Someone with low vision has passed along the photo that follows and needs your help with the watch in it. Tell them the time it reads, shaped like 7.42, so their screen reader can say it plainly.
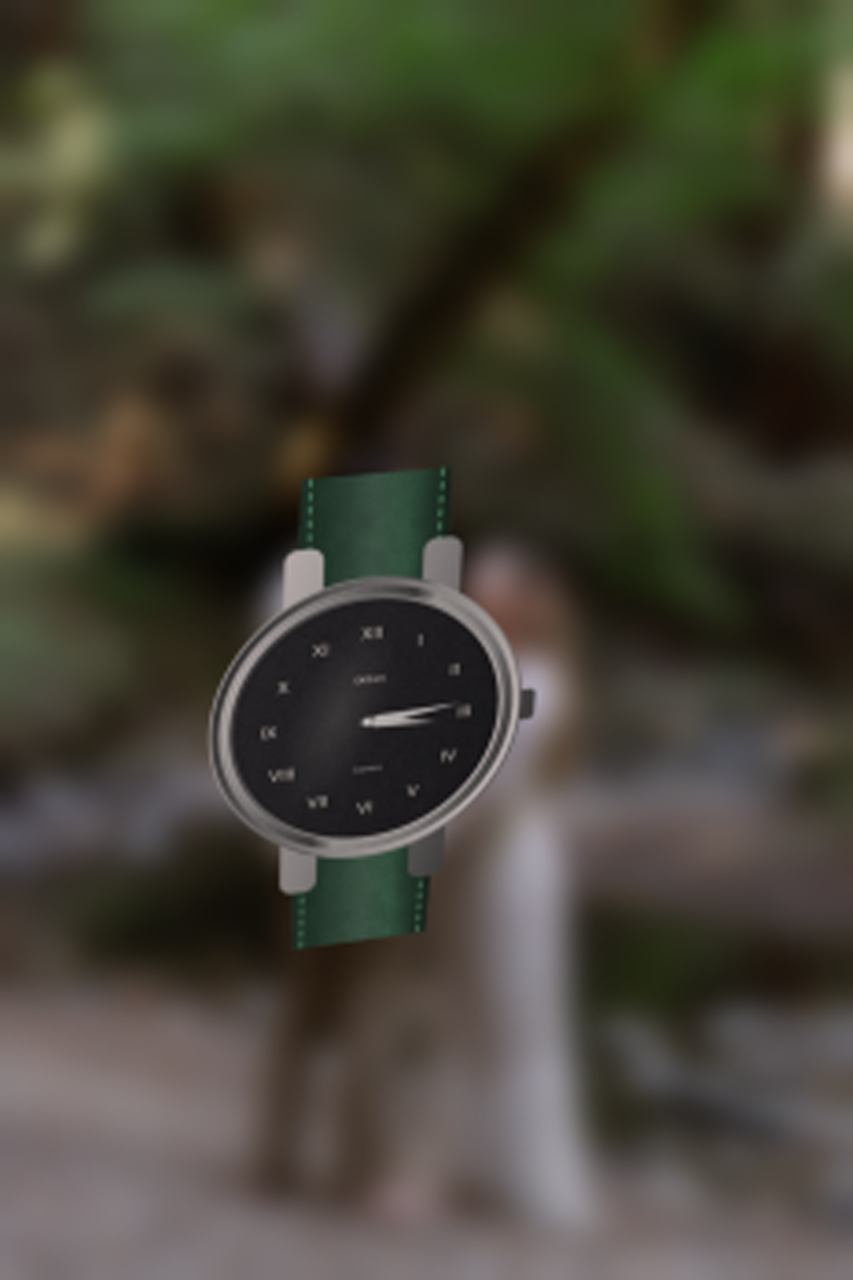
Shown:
3.14
